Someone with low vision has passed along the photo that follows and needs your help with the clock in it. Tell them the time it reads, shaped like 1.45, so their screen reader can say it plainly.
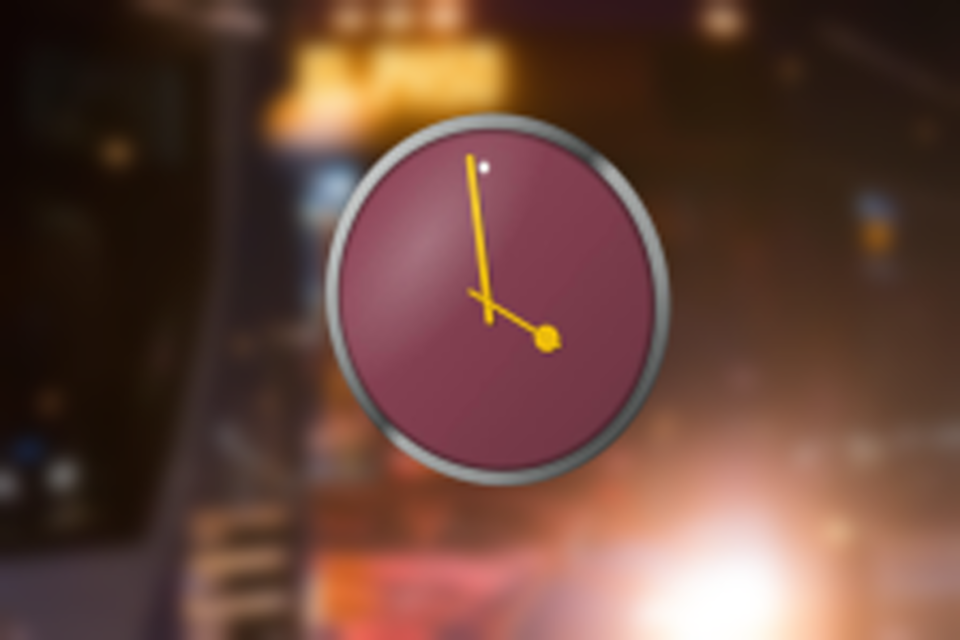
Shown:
3.59
